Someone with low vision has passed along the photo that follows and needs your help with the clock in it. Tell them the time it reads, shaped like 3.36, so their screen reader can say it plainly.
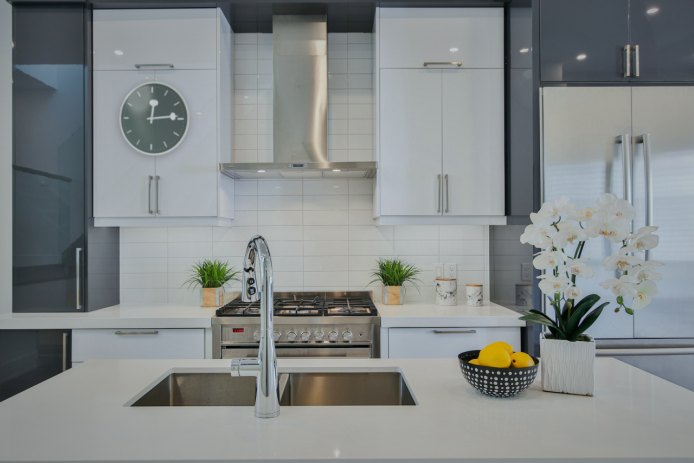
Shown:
12.14
